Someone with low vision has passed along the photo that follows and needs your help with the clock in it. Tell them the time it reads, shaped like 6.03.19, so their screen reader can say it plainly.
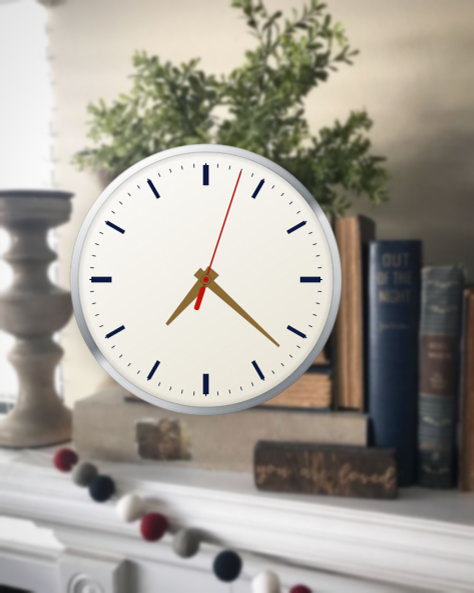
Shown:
7.22.03
